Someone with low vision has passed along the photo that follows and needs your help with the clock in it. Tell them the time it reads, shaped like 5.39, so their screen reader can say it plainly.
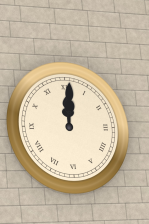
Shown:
12.01
